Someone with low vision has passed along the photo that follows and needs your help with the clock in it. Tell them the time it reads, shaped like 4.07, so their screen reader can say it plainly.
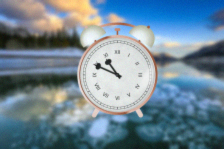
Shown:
10.49
